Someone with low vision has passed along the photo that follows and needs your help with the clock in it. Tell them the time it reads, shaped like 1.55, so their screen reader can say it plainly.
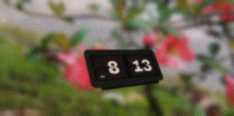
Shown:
8.13
